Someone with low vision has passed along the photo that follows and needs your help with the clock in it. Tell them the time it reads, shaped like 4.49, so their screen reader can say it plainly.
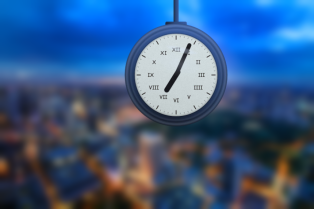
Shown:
7.04
